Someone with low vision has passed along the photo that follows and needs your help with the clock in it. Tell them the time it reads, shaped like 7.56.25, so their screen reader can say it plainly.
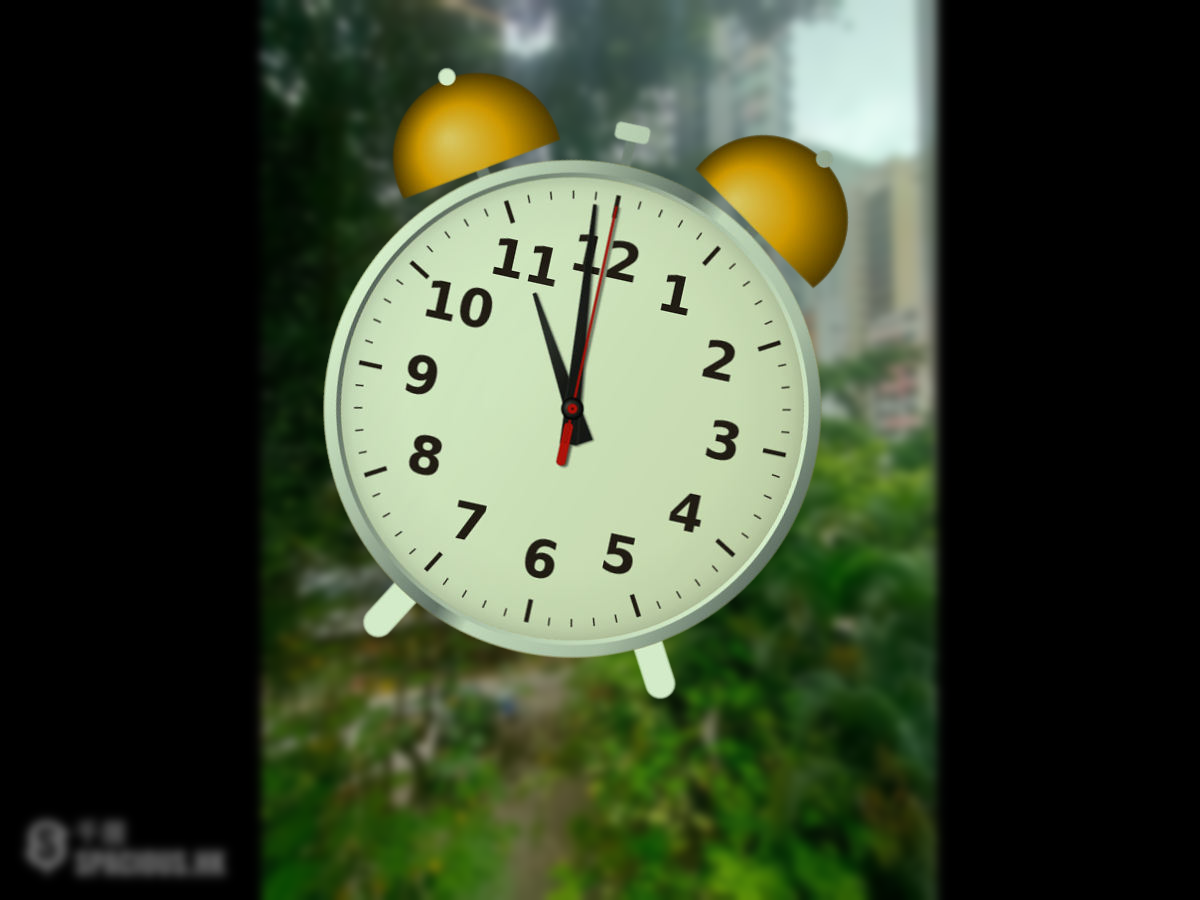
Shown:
10.59.00
